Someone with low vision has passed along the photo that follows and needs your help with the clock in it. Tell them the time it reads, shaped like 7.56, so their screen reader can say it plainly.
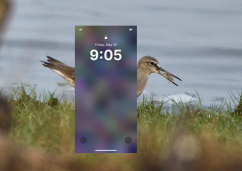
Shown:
9.05
